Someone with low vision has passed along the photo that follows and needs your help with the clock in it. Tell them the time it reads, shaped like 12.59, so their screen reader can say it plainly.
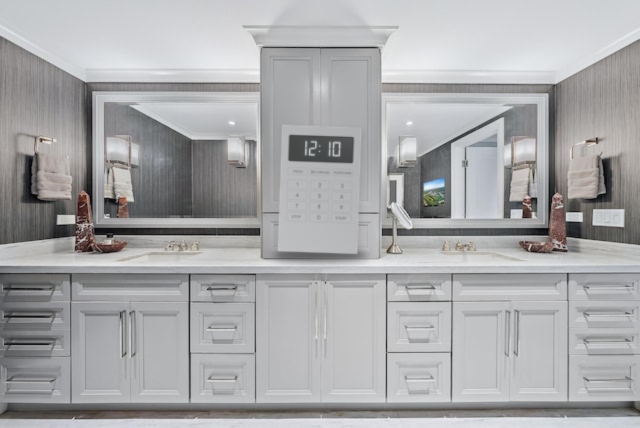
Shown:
12.10
